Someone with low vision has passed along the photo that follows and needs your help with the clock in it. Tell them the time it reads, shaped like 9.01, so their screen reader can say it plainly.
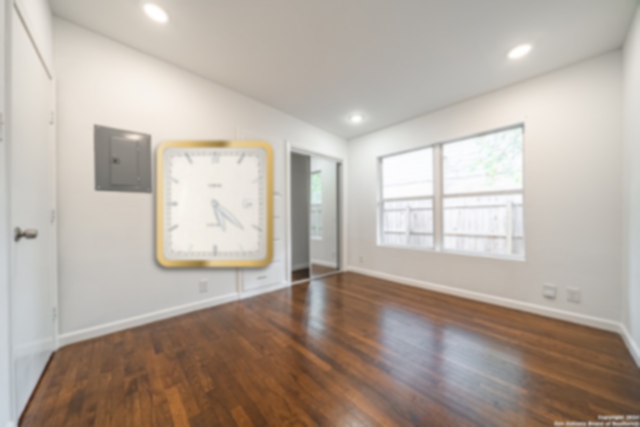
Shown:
5.22
